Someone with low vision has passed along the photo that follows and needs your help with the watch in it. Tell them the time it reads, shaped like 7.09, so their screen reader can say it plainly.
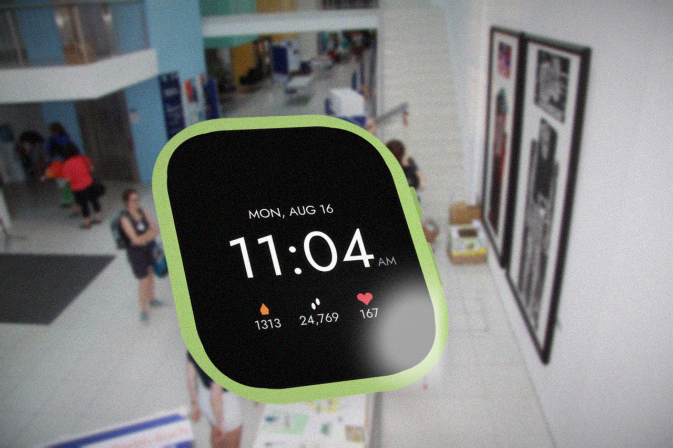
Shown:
11.04
